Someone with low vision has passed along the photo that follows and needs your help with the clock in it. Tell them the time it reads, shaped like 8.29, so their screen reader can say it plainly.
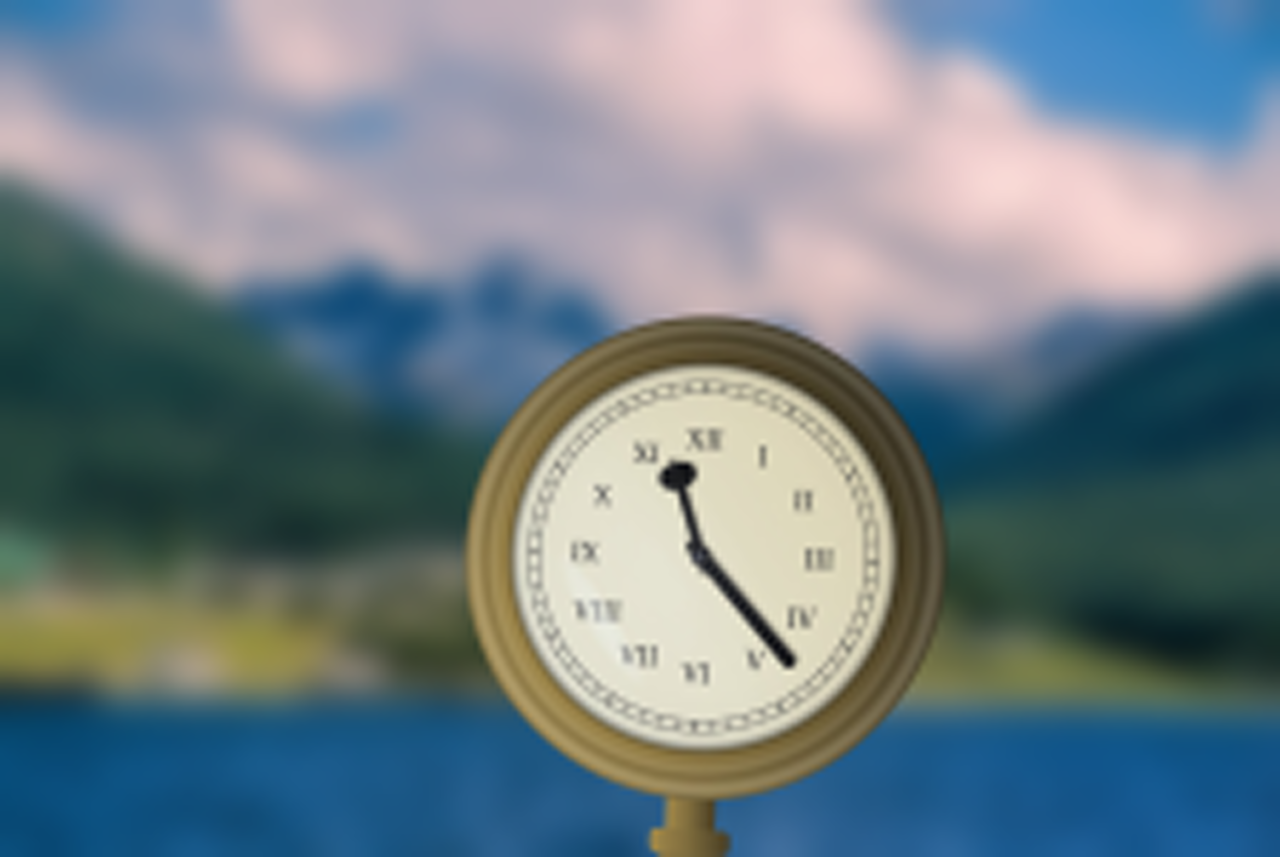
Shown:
11.23
